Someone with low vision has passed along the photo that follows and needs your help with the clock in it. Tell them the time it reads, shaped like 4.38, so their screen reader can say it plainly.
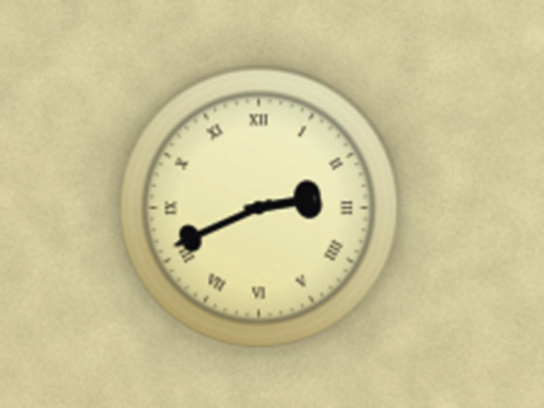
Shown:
2.41
